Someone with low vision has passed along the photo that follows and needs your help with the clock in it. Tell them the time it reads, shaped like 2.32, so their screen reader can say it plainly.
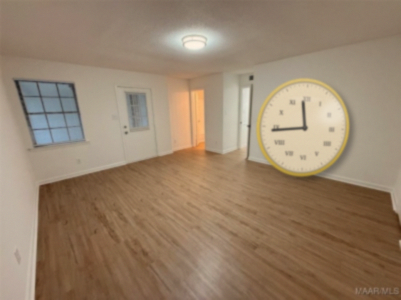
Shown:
11.44
